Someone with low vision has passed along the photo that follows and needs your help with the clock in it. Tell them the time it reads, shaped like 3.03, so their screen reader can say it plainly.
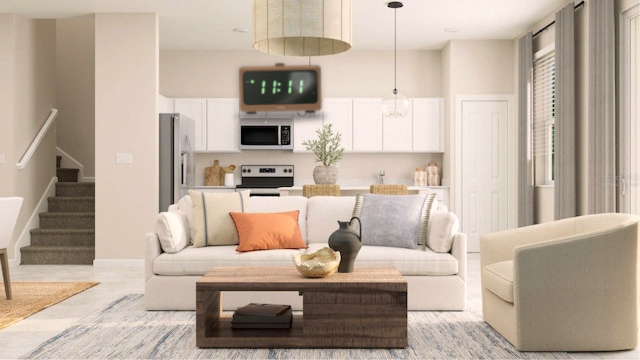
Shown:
11.11
